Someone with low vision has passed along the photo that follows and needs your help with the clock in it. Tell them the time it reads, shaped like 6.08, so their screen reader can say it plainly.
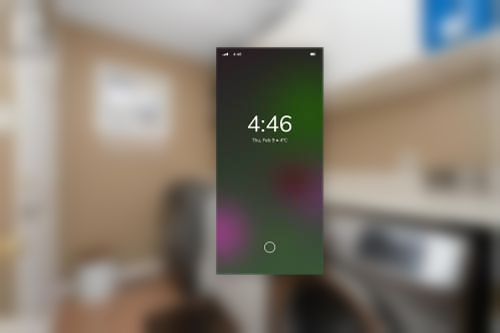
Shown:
4.46
